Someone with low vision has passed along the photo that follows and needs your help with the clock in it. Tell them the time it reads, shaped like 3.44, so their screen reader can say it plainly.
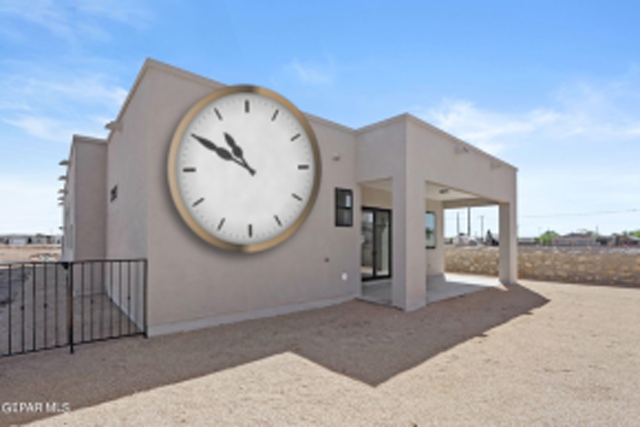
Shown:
10.50
